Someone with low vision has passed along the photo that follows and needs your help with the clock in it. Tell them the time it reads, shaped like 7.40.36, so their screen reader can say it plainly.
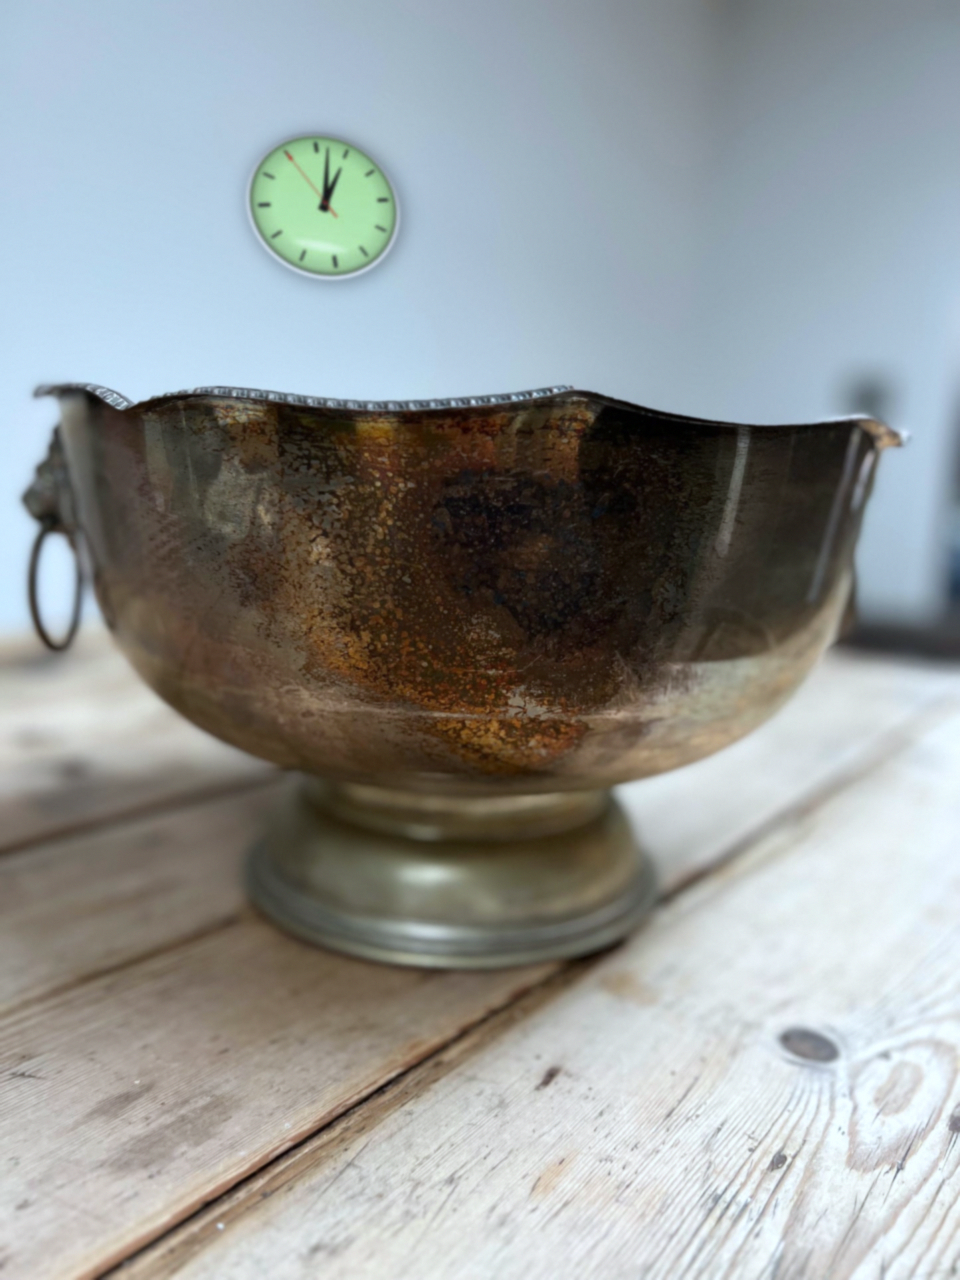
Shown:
1.01.55
